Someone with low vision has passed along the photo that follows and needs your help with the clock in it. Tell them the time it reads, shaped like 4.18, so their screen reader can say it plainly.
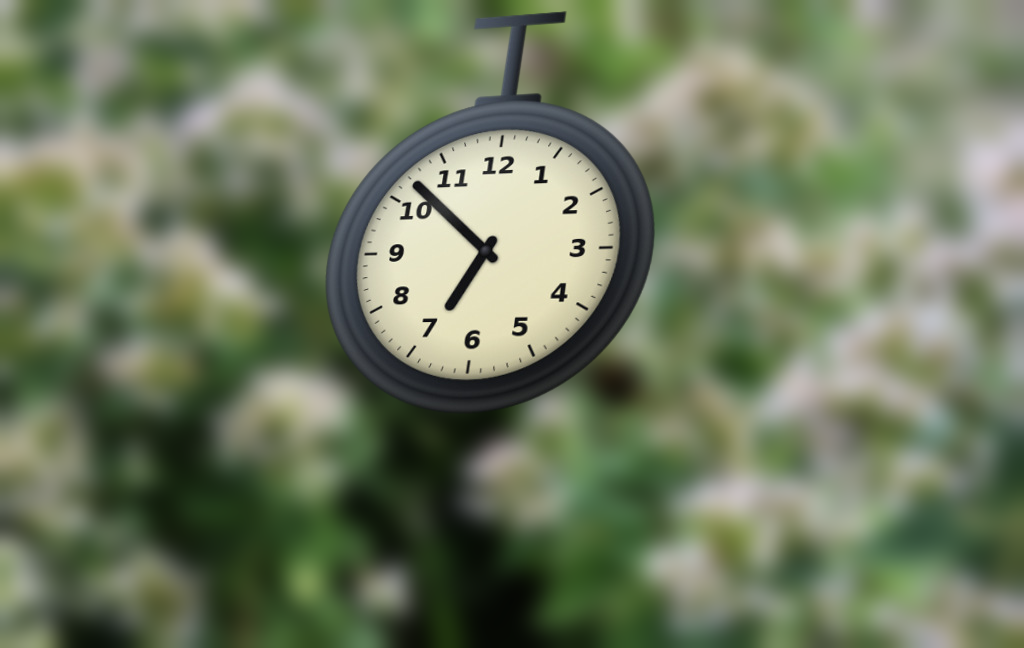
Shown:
6.52
